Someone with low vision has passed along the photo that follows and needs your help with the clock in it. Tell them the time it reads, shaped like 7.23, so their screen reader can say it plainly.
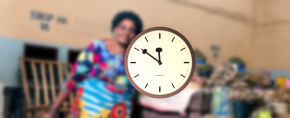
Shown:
11.51
